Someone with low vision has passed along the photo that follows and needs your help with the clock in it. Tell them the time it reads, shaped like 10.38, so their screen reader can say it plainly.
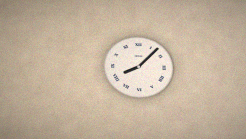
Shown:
8.07
